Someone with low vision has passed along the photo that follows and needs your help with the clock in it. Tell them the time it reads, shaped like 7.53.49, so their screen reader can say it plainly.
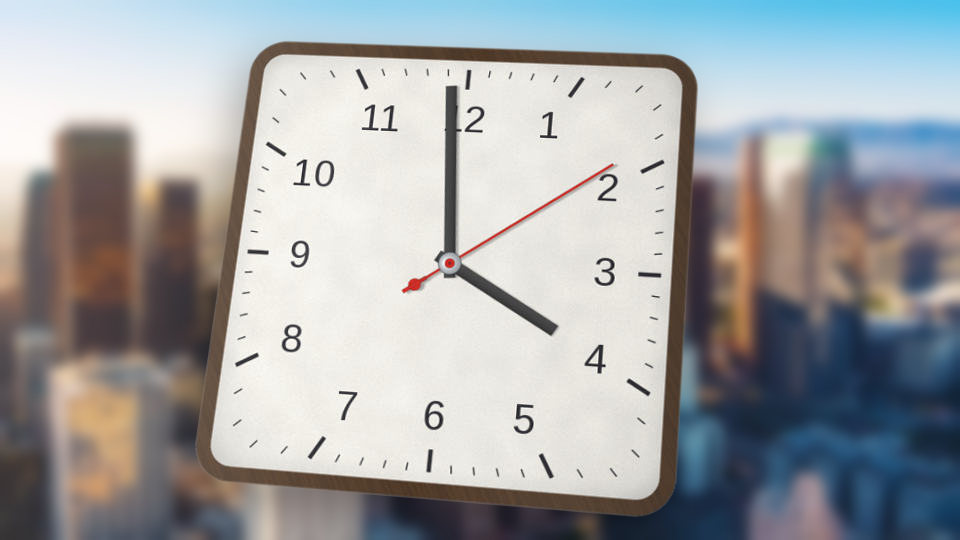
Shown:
3.59.09
